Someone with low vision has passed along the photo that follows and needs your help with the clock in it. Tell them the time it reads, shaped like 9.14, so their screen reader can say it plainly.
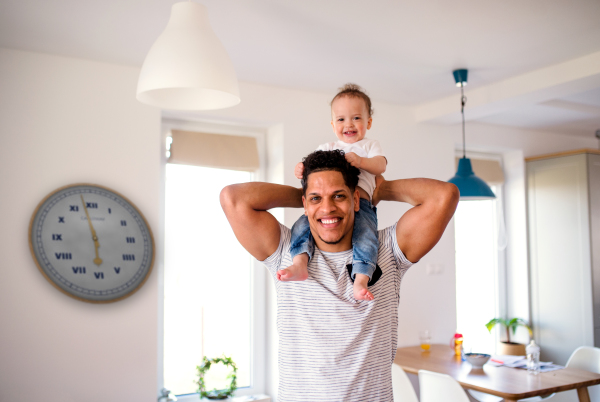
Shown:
5.58
